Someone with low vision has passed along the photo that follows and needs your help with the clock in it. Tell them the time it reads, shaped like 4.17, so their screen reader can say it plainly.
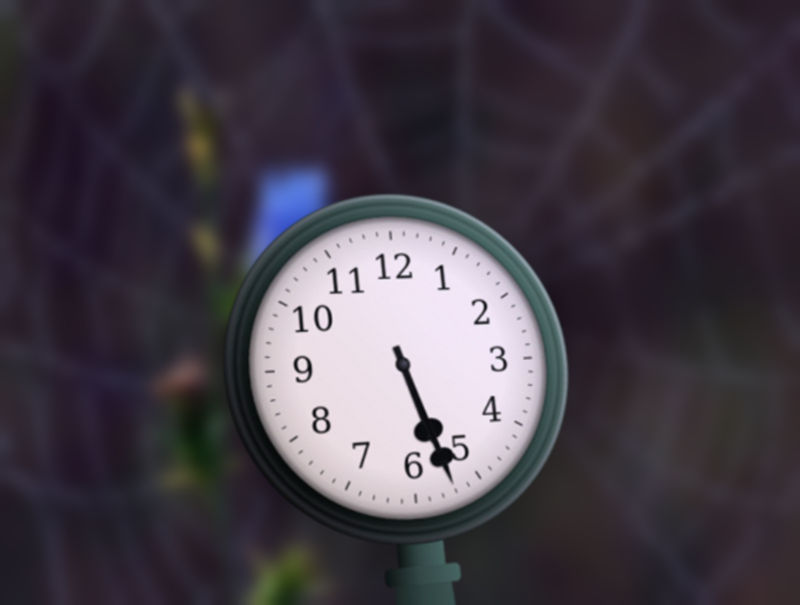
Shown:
5.27
